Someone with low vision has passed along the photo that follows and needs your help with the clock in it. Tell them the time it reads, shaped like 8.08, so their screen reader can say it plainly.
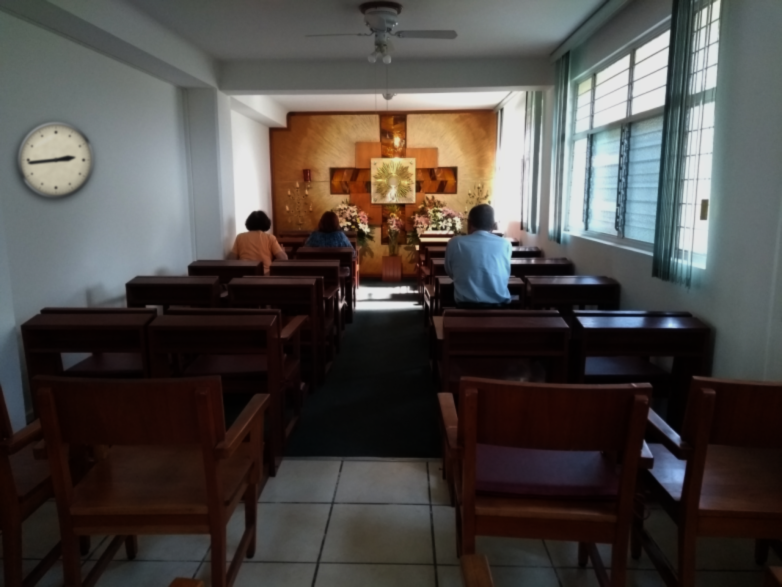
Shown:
2.44
